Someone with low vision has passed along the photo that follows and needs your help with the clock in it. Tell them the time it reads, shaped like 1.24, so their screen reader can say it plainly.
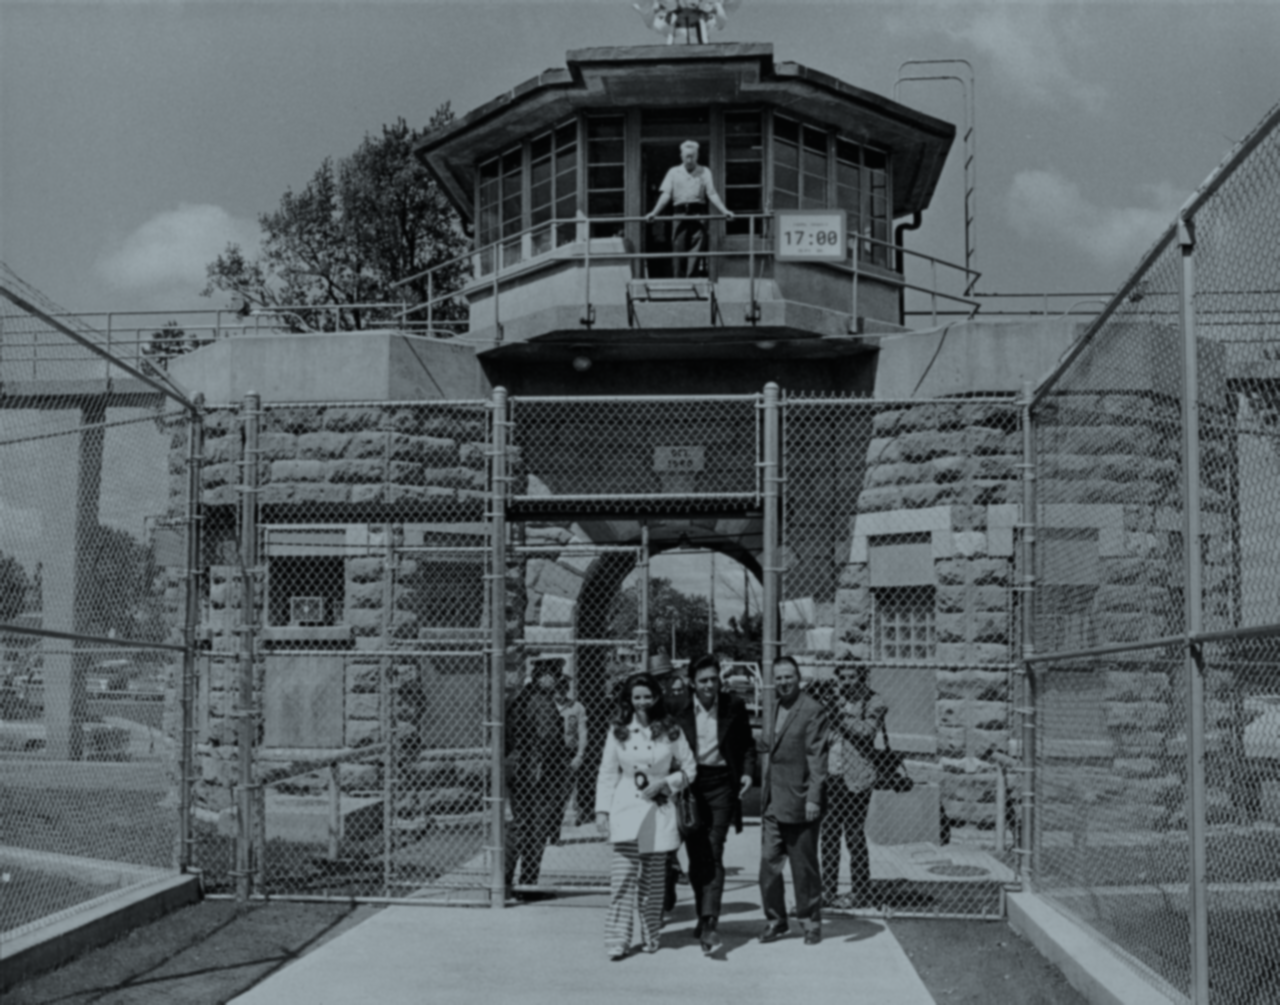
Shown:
17.00
